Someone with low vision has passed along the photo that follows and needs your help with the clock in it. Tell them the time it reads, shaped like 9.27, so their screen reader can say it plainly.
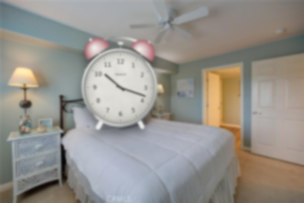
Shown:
10.18
